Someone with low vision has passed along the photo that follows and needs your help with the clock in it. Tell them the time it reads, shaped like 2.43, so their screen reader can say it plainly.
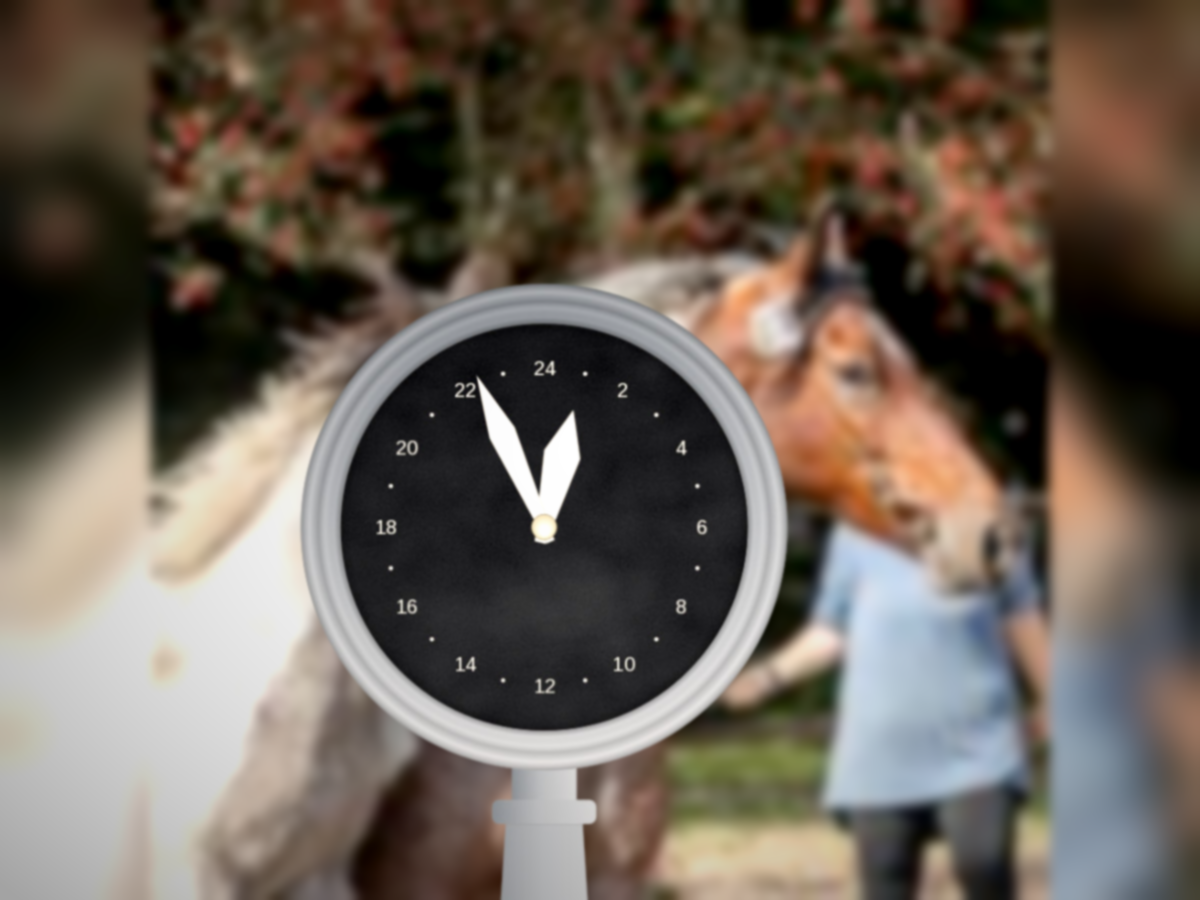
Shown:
0.56
